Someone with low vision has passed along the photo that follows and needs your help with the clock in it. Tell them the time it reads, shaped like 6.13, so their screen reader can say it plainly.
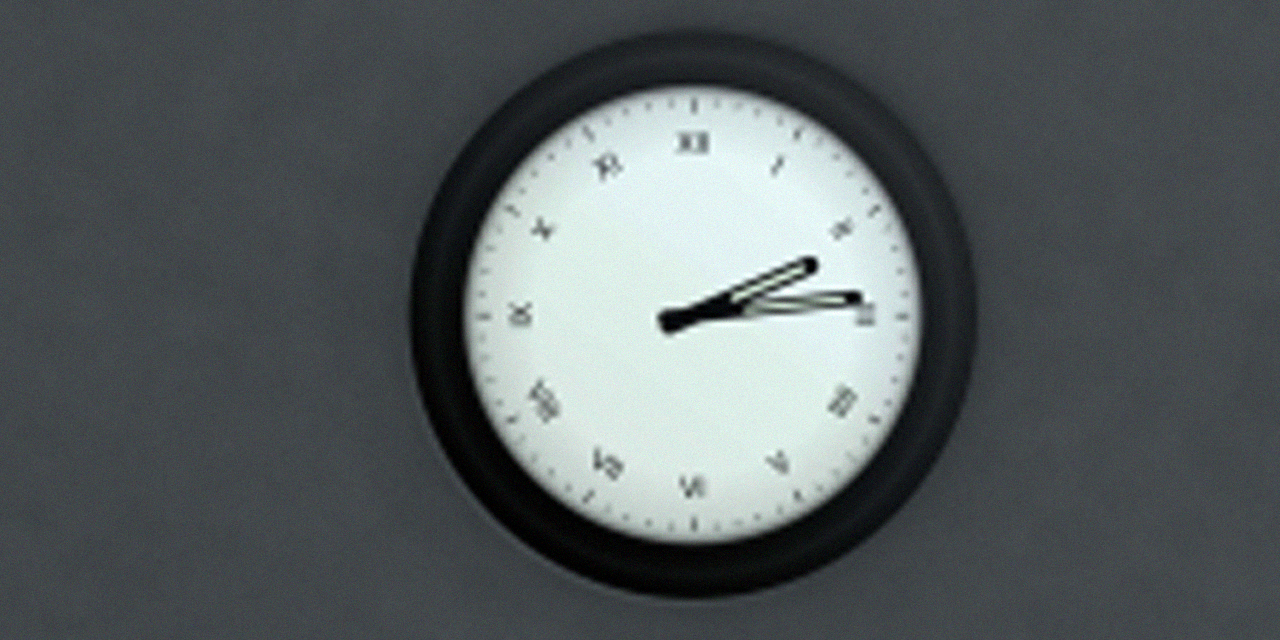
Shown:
2.14
